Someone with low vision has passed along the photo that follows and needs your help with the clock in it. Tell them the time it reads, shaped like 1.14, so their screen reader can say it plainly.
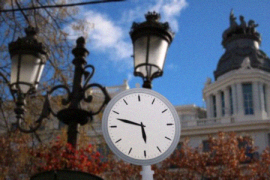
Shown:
5.48
